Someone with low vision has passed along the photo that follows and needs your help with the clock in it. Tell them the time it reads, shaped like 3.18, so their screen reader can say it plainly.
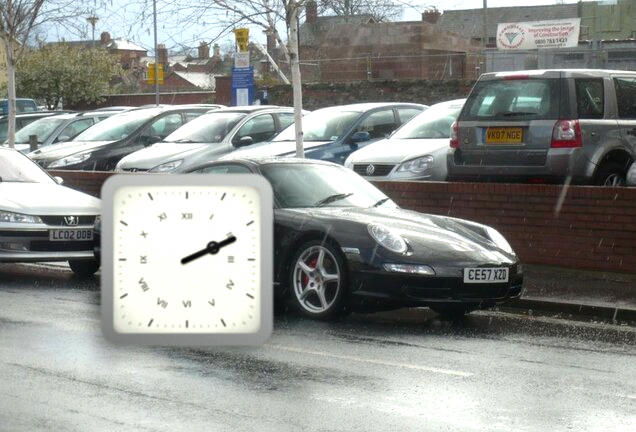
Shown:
2.11
